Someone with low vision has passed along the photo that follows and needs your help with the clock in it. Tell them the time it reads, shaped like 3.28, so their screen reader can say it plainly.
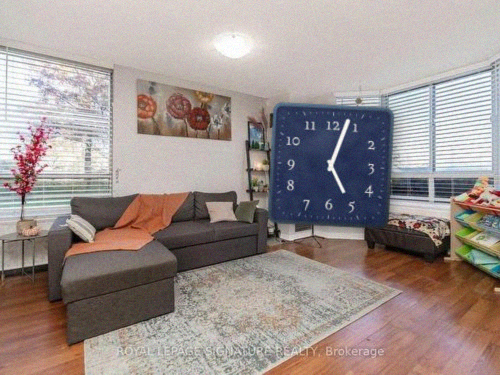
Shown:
5.03
